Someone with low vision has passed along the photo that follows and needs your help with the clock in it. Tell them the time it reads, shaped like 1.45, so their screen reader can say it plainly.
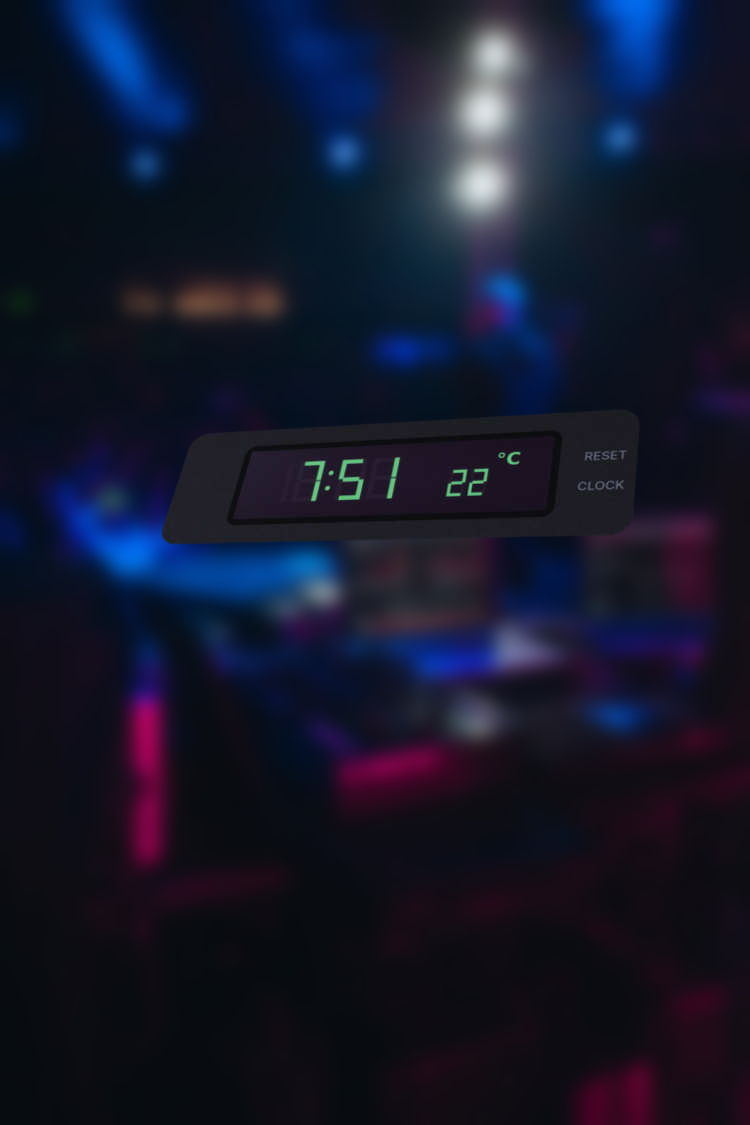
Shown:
7.51
